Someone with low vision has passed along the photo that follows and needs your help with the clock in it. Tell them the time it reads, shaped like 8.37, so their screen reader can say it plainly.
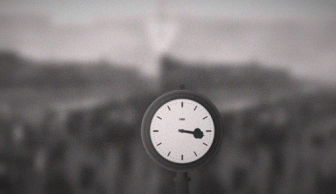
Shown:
3.17
